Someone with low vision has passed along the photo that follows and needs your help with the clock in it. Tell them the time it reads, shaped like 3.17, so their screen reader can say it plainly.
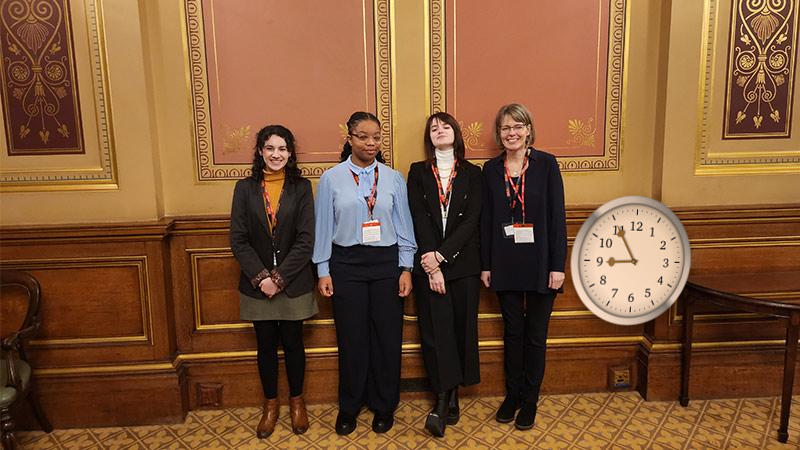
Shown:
8.55
